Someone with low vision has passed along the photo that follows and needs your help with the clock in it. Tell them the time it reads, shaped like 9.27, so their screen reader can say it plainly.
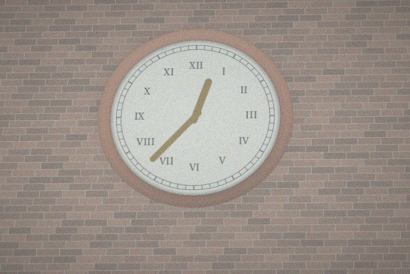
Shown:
12.37
